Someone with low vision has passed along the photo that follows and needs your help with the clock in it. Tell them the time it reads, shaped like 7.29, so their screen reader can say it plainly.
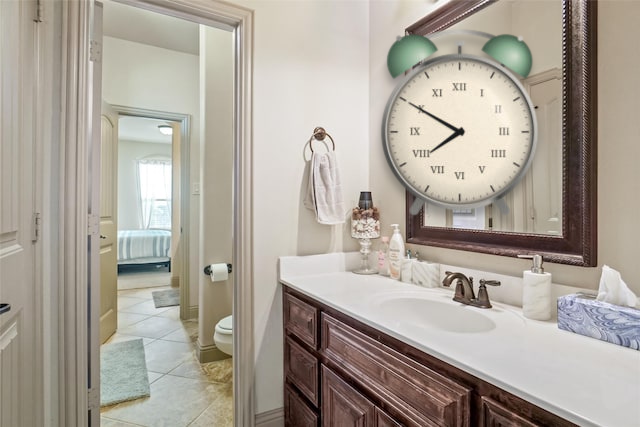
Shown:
7.50
